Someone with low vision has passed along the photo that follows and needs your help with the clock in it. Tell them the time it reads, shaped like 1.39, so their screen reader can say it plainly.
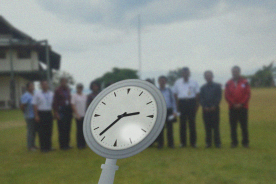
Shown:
2.37
